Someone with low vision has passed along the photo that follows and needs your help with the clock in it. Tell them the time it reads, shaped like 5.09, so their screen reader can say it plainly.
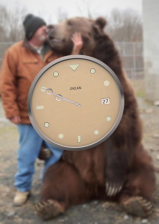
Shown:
9.50
